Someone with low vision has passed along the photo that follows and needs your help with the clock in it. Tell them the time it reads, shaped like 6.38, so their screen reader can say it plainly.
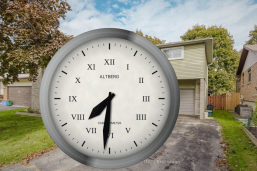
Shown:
7.31
